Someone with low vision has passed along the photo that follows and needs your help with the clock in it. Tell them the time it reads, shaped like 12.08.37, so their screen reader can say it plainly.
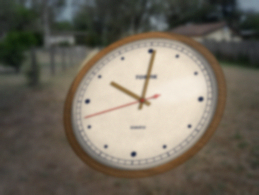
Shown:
10.00.42
